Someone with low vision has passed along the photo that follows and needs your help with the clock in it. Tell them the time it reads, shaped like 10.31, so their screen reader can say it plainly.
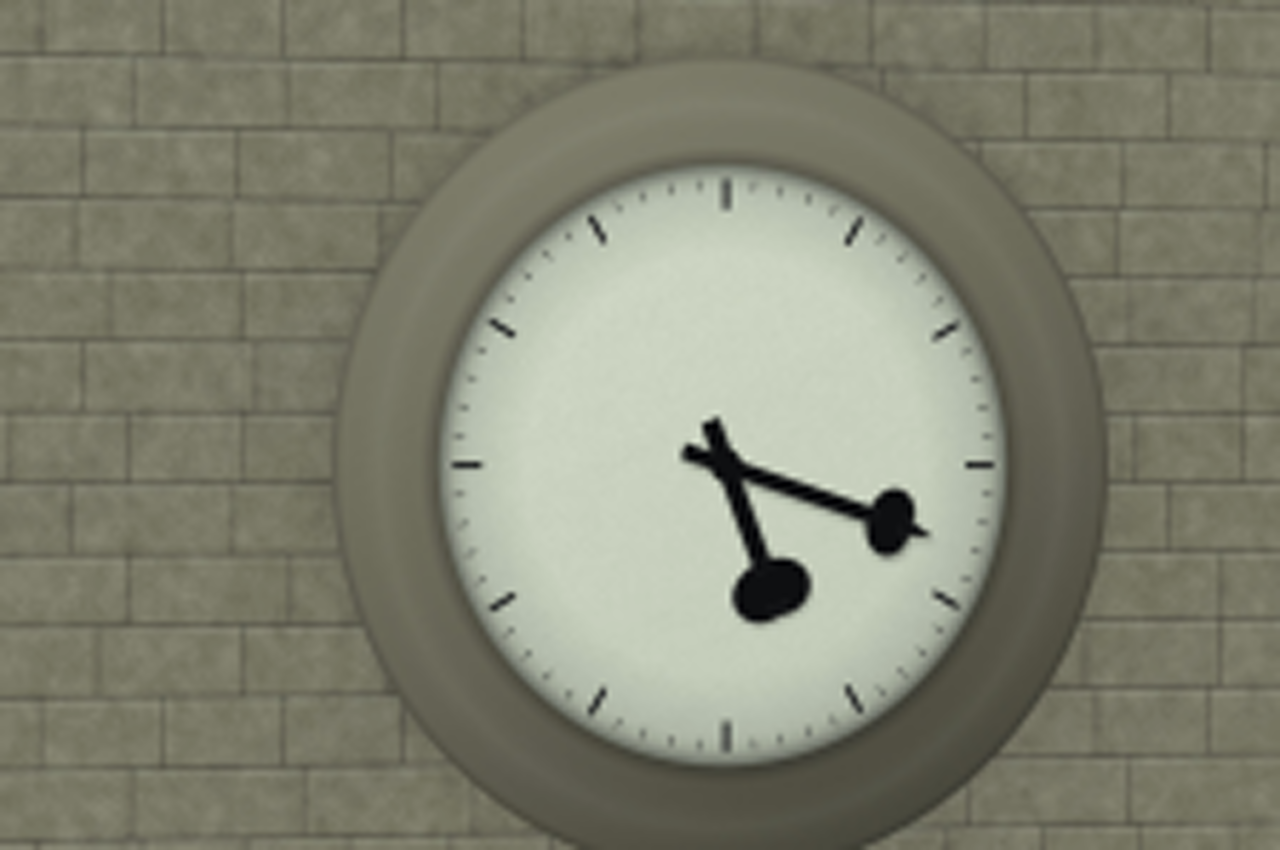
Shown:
5.18
